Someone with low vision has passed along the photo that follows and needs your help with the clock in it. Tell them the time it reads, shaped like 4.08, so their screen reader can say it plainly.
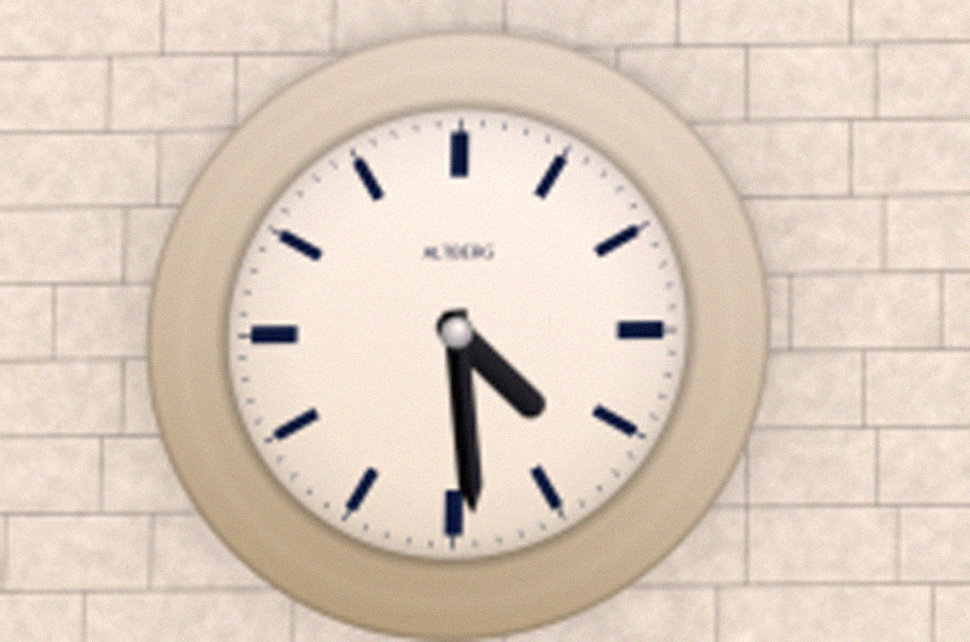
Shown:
4.29
